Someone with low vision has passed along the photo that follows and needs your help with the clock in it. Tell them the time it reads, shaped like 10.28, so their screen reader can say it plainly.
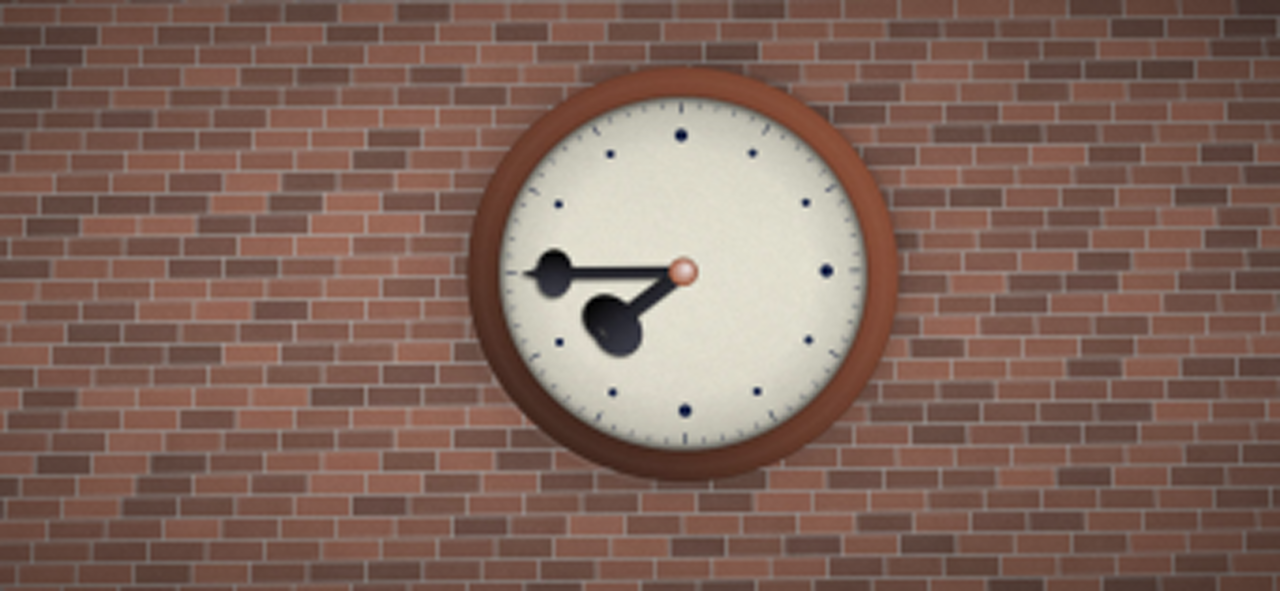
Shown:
7.45
